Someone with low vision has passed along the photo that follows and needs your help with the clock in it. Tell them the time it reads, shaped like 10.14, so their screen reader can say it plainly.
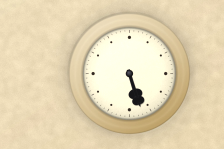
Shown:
5.27
